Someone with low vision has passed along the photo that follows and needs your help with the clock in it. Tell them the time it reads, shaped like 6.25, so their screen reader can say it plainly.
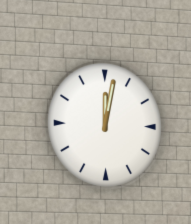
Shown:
12.02
